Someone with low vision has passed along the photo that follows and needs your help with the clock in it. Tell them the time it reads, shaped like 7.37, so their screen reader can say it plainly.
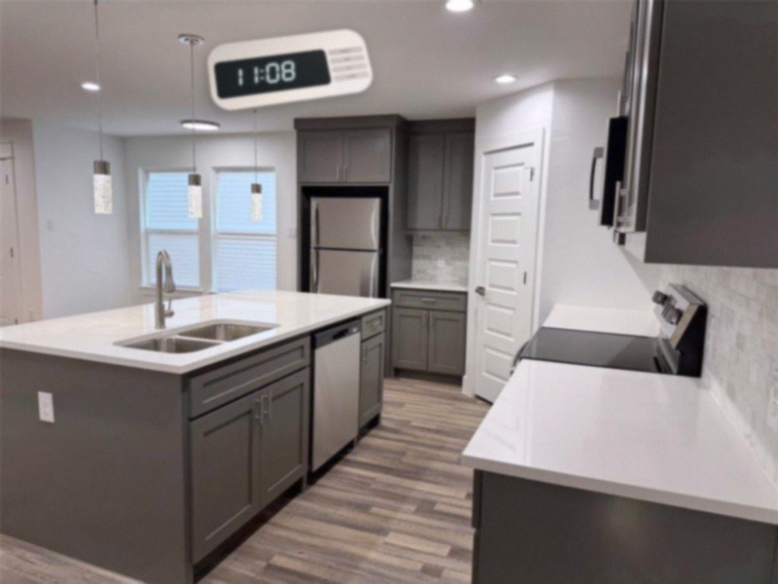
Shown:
11.08
